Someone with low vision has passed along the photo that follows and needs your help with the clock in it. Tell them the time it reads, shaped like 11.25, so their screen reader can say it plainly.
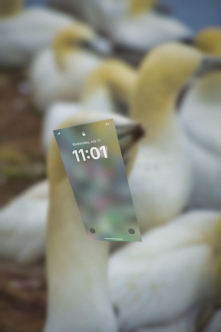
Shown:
11.01
